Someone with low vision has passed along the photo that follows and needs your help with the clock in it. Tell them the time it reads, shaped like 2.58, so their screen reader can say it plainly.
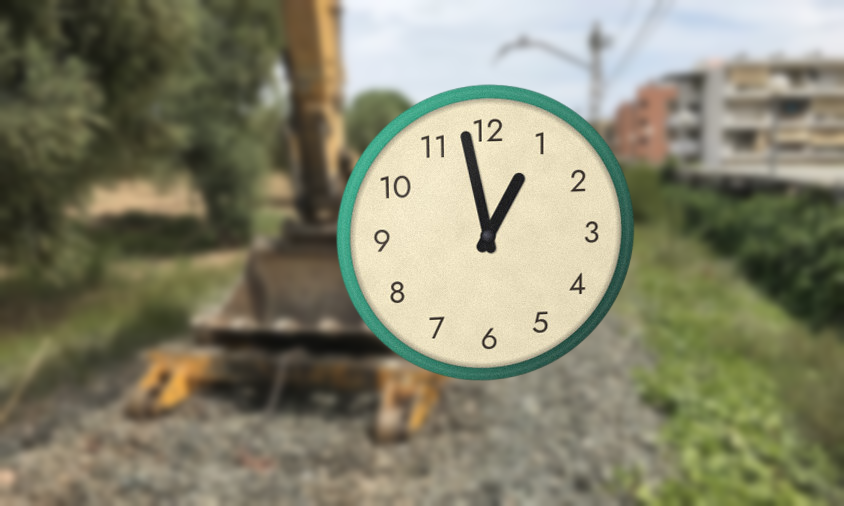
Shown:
12.58
